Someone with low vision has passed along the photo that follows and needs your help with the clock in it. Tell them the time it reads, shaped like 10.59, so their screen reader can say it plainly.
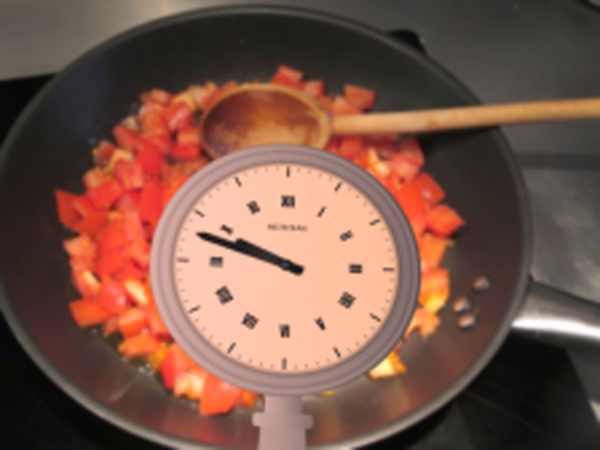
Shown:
9.48
